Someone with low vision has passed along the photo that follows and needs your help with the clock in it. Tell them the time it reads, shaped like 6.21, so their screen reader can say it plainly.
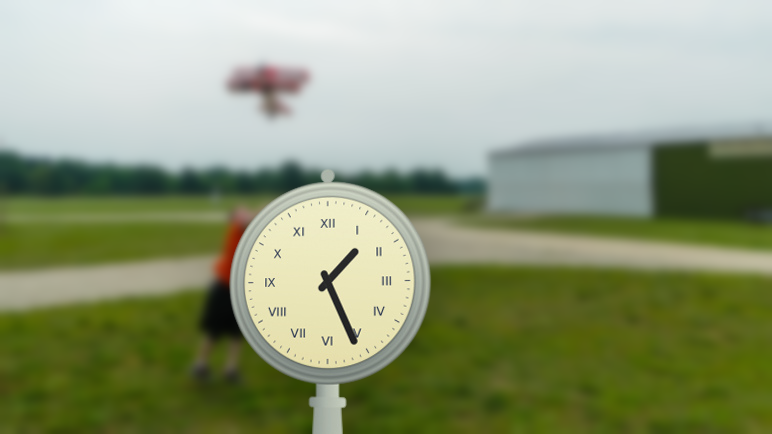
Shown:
1.26
